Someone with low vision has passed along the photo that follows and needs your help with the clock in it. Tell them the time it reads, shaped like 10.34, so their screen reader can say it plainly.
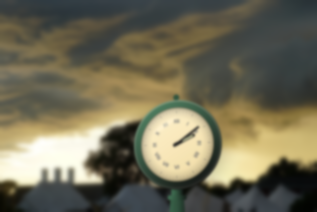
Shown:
2.09
